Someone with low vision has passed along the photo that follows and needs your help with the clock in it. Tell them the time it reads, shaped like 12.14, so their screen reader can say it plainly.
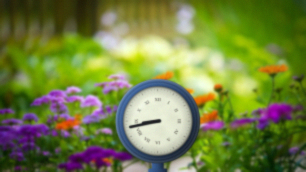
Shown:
8.43
